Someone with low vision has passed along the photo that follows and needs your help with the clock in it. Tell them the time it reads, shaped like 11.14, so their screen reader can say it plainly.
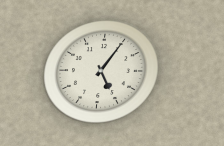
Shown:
5.05
